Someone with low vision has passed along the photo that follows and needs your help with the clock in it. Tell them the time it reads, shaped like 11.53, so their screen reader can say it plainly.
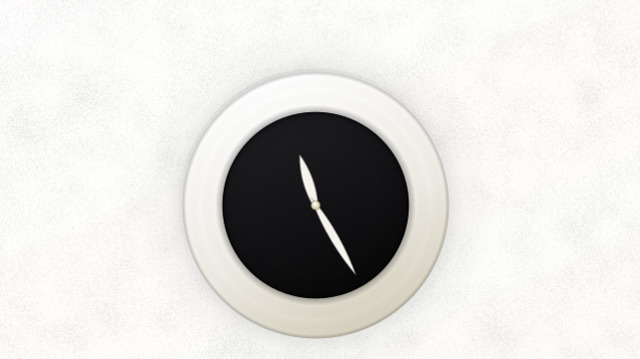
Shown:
11.25
